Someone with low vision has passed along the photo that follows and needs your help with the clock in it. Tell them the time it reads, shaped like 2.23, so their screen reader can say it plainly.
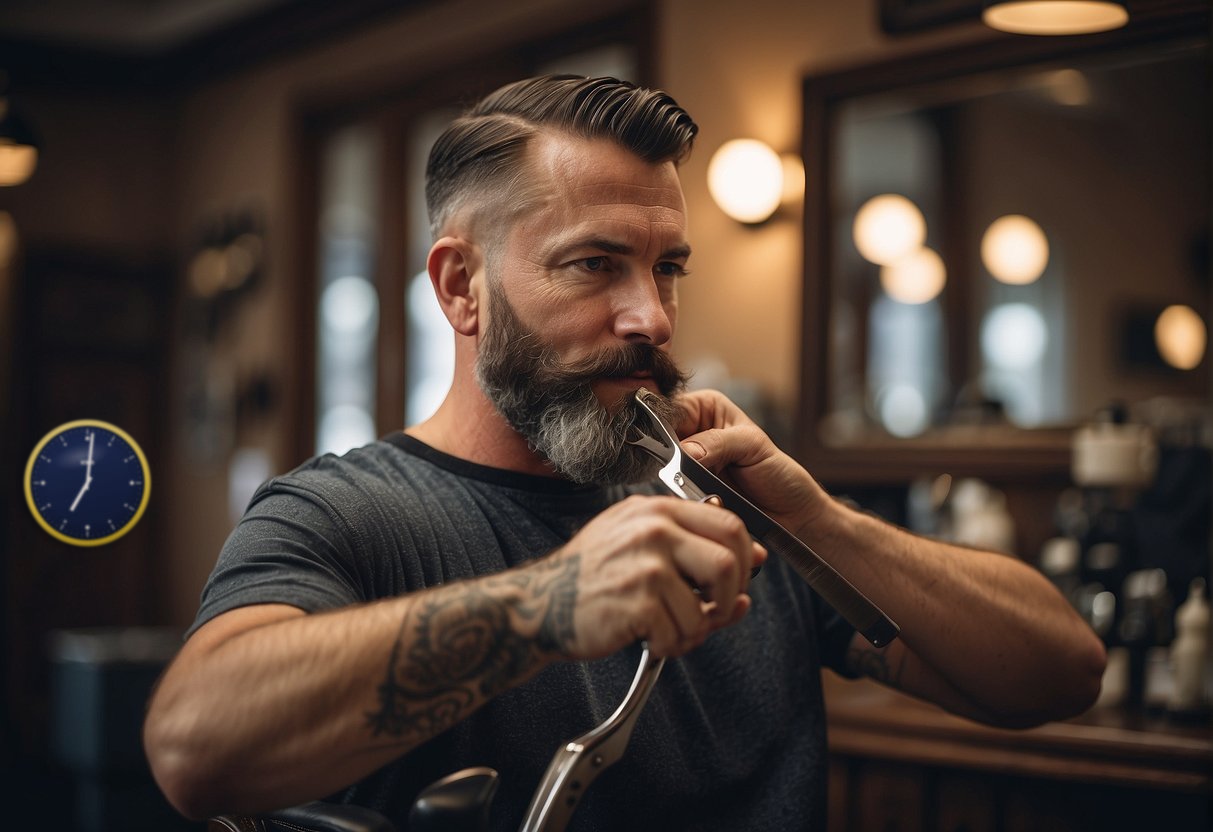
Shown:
7.01
